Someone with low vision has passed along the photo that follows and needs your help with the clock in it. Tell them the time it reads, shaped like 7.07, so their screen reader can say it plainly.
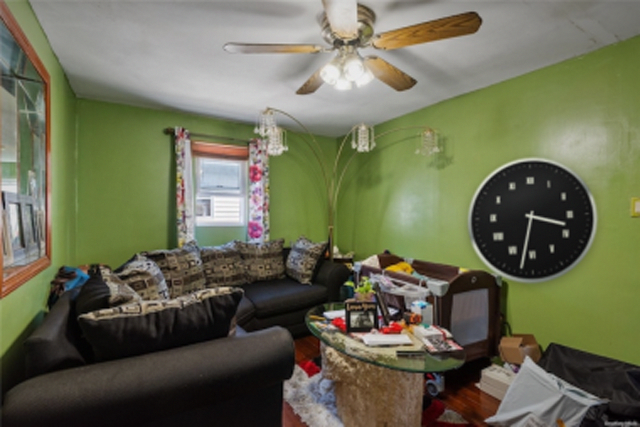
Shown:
3.32
